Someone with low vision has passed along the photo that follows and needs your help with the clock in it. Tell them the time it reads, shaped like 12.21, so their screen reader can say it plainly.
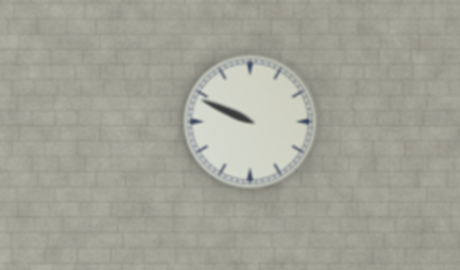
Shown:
9.49
